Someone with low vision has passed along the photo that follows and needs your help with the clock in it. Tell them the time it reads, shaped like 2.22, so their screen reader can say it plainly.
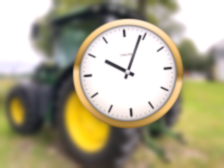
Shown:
10.04
